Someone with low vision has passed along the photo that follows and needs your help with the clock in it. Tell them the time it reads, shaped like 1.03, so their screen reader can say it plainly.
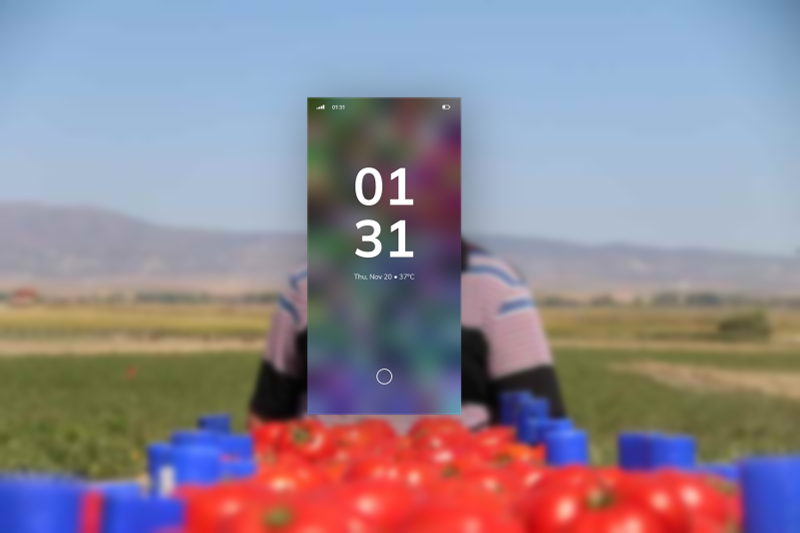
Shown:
1.31
